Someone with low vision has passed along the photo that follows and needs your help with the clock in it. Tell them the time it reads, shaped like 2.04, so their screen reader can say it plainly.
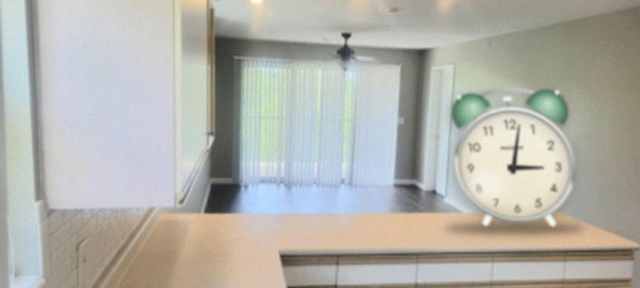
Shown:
3.02
